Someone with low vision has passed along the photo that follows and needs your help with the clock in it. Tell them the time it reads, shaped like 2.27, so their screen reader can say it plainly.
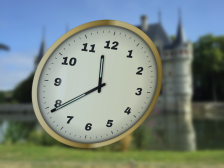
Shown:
11.39
